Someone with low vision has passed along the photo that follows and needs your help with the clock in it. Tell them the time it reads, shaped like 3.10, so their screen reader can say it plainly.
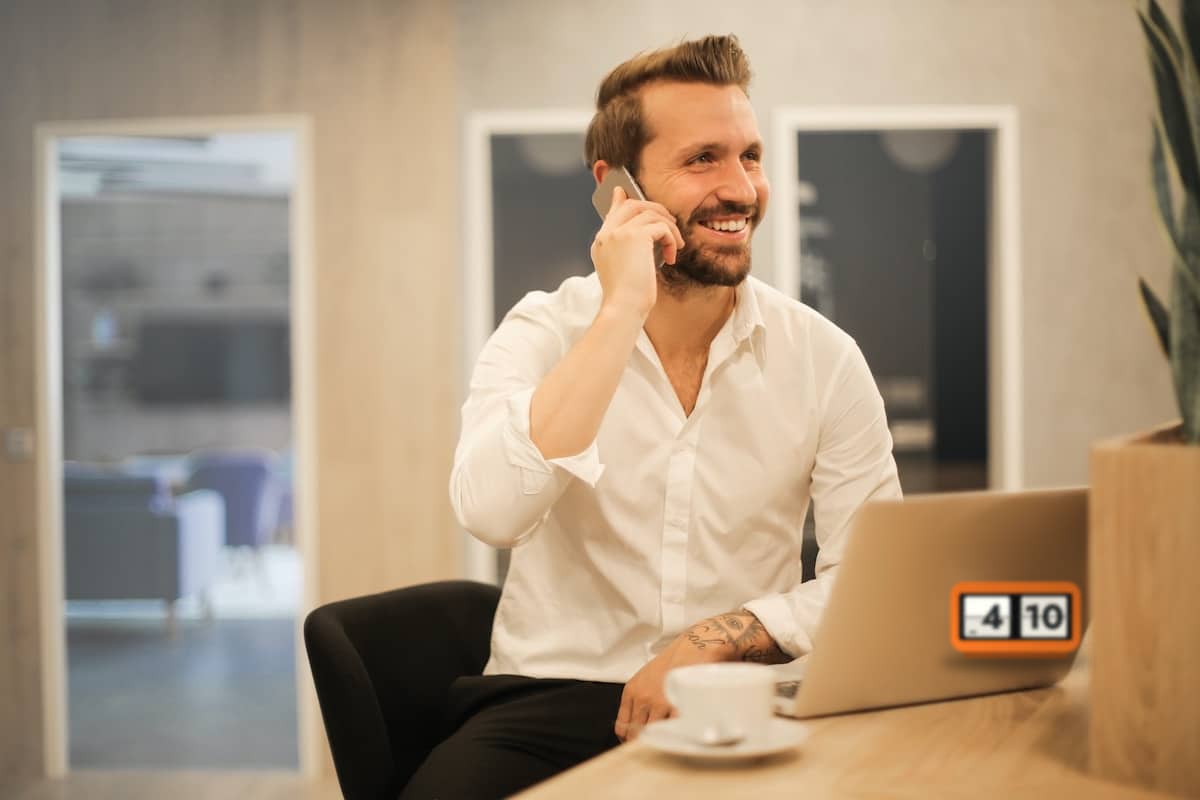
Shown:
4.10
